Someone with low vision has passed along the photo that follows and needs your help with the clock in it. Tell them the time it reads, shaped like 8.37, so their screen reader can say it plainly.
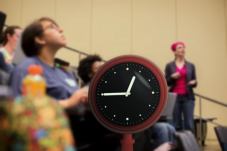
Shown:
12.45
